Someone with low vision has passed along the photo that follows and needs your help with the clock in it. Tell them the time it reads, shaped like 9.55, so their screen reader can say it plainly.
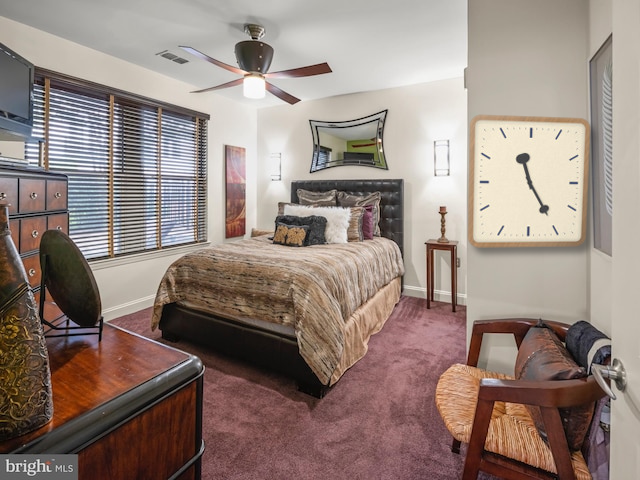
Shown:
11.25
